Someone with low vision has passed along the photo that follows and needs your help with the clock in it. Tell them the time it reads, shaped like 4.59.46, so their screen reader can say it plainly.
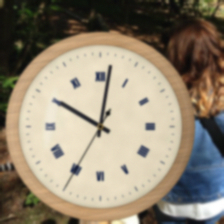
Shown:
10.01.35
